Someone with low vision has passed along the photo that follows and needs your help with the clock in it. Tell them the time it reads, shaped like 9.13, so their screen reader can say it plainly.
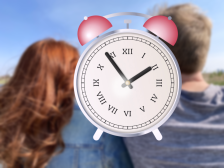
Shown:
1.54
